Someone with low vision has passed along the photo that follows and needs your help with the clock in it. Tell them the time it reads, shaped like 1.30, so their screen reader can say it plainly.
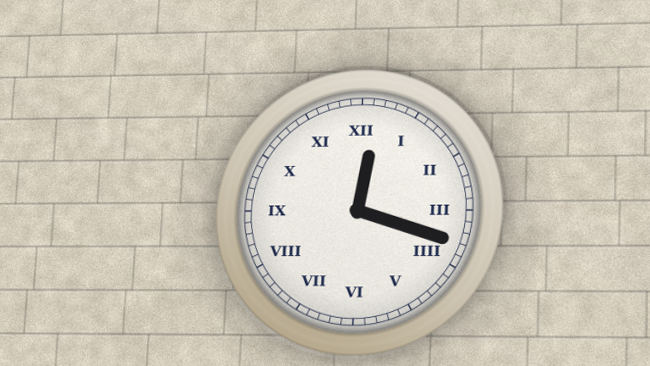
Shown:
12.18
